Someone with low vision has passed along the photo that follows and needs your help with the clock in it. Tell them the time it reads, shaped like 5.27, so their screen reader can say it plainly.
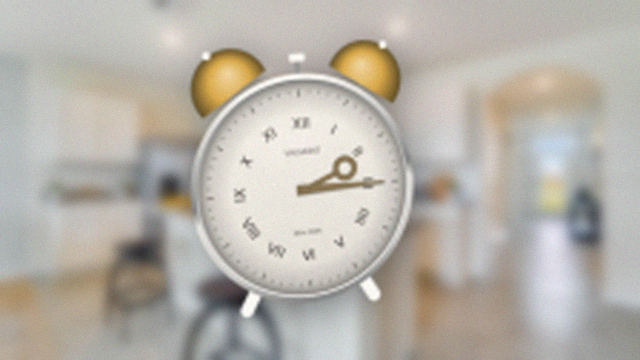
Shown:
2.15
